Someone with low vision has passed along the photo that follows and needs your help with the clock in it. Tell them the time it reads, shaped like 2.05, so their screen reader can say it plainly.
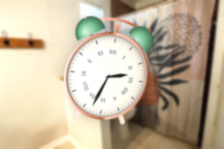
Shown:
2.33
